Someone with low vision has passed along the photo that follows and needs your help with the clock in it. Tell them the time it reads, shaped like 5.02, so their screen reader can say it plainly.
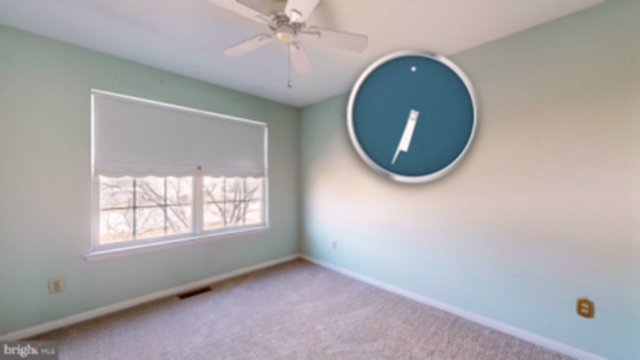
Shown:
6.34
